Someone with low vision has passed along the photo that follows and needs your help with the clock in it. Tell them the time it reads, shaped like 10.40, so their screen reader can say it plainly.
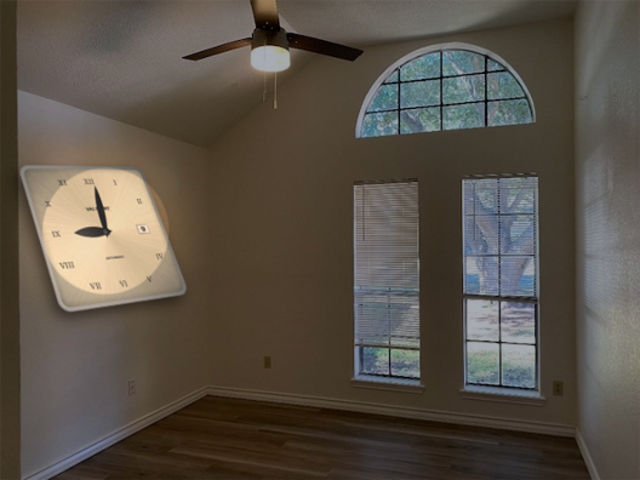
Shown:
9.01
